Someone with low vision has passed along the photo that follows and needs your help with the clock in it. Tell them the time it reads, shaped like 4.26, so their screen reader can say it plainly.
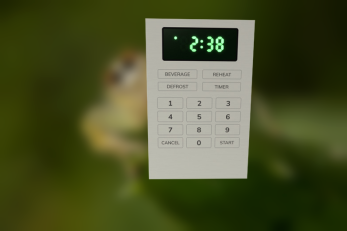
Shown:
2.38
